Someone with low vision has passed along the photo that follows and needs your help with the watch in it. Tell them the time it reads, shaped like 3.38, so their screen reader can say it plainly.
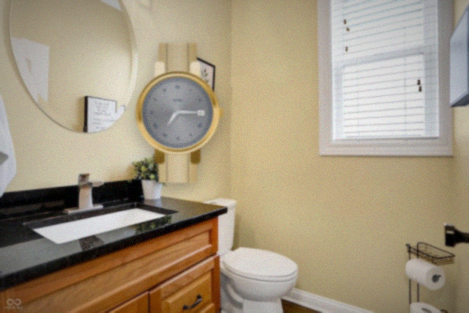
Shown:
7.15
